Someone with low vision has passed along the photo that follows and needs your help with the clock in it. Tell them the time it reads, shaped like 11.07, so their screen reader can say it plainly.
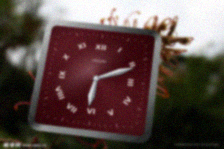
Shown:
6.11
